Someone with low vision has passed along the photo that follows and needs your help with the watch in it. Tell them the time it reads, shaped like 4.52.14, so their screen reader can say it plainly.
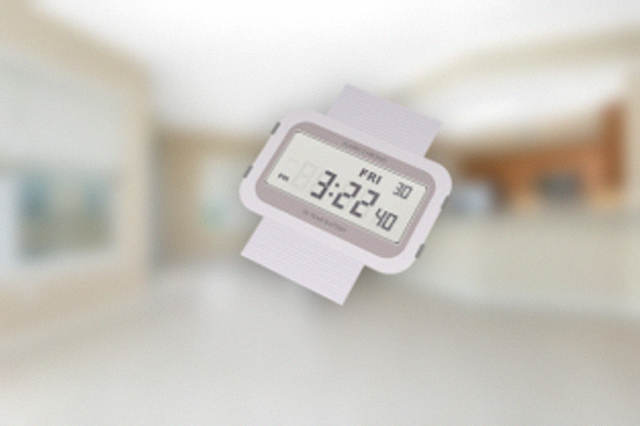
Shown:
3.22.40
